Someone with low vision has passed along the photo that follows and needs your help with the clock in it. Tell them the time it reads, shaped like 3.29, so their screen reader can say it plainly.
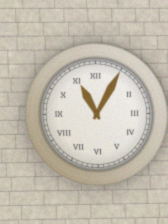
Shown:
11.05
